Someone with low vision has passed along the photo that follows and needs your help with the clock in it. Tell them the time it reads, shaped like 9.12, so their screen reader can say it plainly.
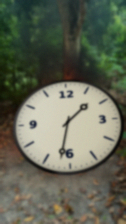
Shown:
1.32
